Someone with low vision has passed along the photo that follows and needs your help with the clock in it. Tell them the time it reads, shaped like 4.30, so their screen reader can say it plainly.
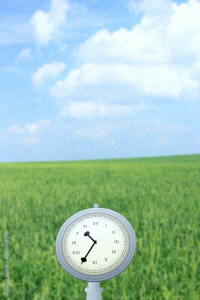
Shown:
10.35
